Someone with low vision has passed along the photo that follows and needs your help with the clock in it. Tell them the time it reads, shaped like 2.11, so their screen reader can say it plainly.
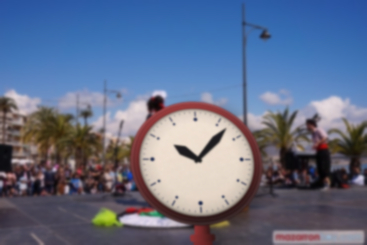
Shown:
10.07
